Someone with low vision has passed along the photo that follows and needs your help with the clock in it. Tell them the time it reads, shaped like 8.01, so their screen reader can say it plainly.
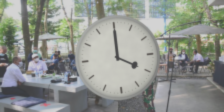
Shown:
4.00
